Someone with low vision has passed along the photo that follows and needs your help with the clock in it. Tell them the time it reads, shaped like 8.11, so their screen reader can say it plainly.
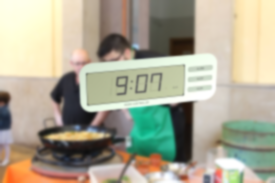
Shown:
9.07
